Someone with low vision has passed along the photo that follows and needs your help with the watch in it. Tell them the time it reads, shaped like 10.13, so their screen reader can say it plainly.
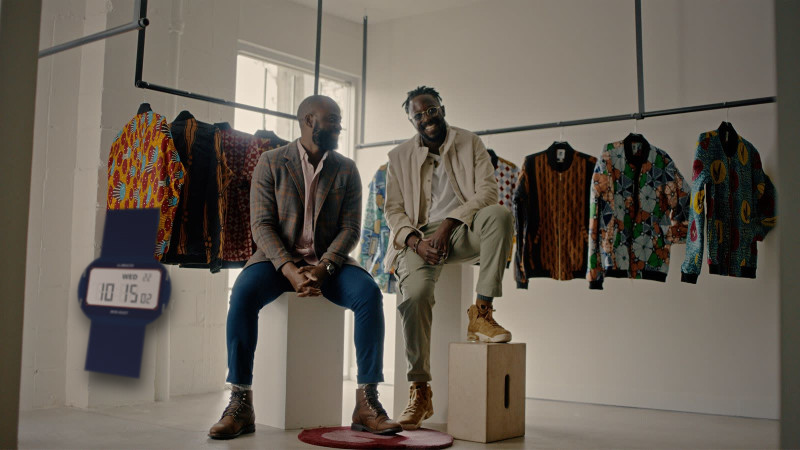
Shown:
10.15
